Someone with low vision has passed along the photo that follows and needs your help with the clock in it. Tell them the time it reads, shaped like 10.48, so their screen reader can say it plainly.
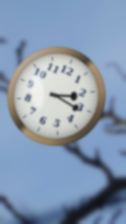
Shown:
2.16
